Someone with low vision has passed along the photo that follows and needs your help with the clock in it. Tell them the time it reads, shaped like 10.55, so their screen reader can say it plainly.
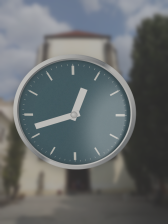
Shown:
12.42
